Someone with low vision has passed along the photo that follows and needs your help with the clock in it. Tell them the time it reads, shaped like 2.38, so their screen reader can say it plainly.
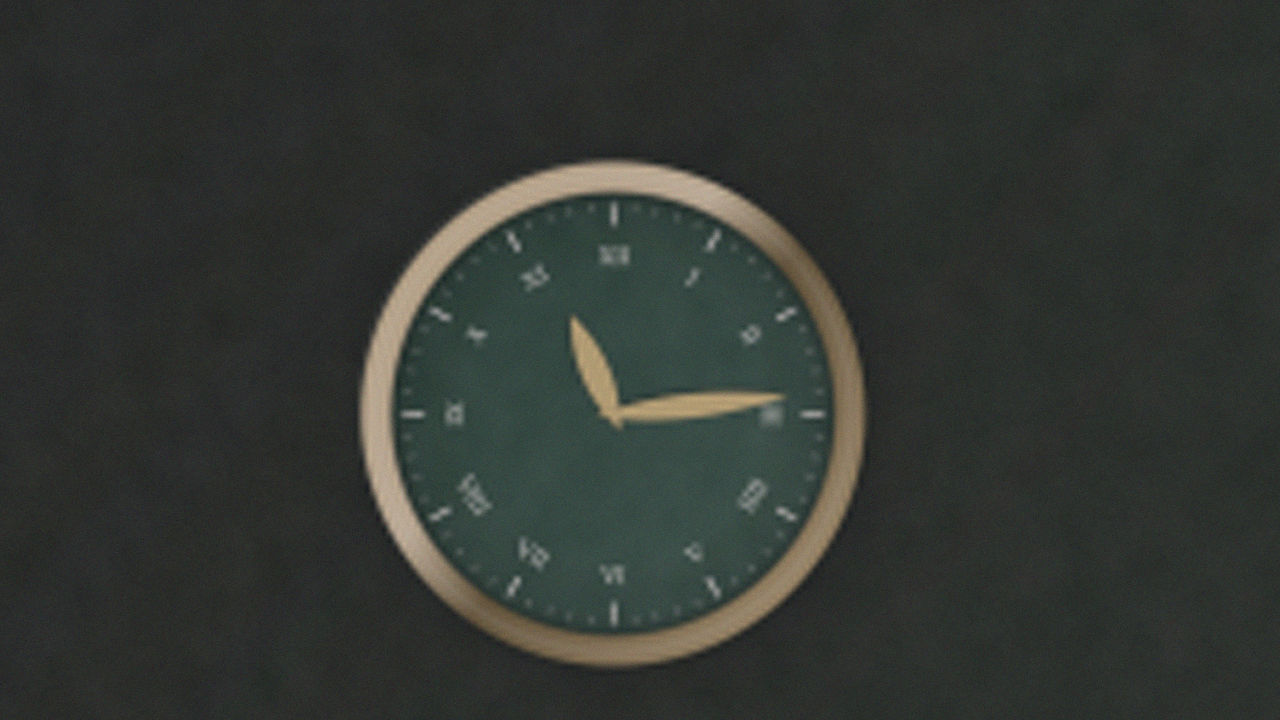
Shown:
11.14
